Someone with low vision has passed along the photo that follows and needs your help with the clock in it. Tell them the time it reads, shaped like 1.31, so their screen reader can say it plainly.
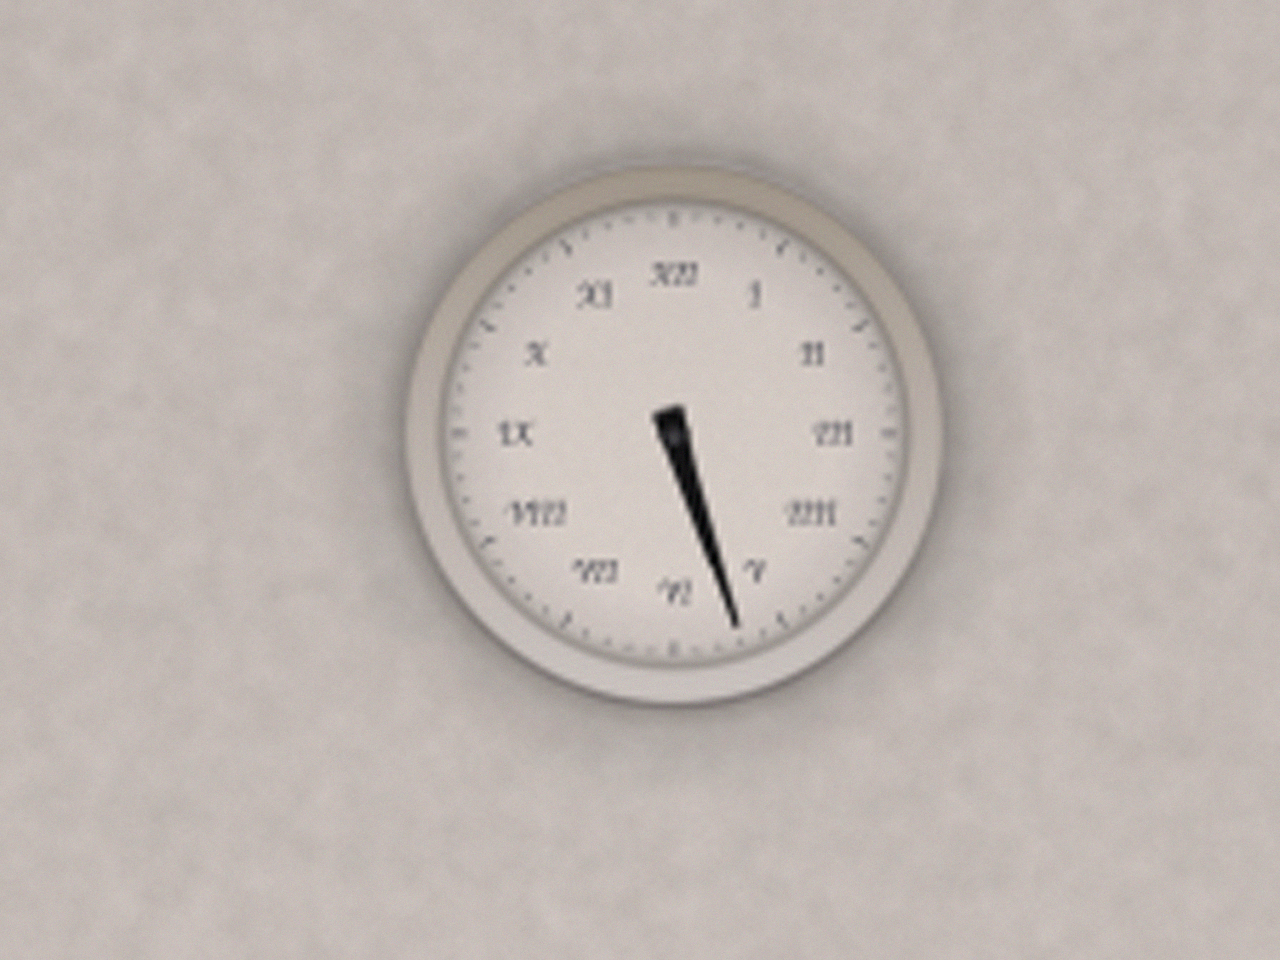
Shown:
5.27
